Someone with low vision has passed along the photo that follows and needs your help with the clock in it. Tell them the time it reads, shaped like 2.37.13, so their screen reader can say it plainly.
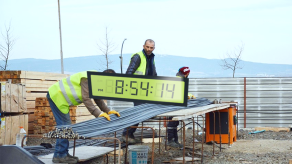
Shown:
8.54.14
